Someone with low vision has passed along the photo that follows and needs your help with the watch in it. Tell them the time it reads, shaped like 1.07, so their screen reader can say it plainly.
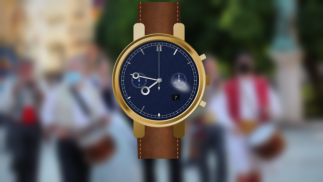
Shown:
7.47
